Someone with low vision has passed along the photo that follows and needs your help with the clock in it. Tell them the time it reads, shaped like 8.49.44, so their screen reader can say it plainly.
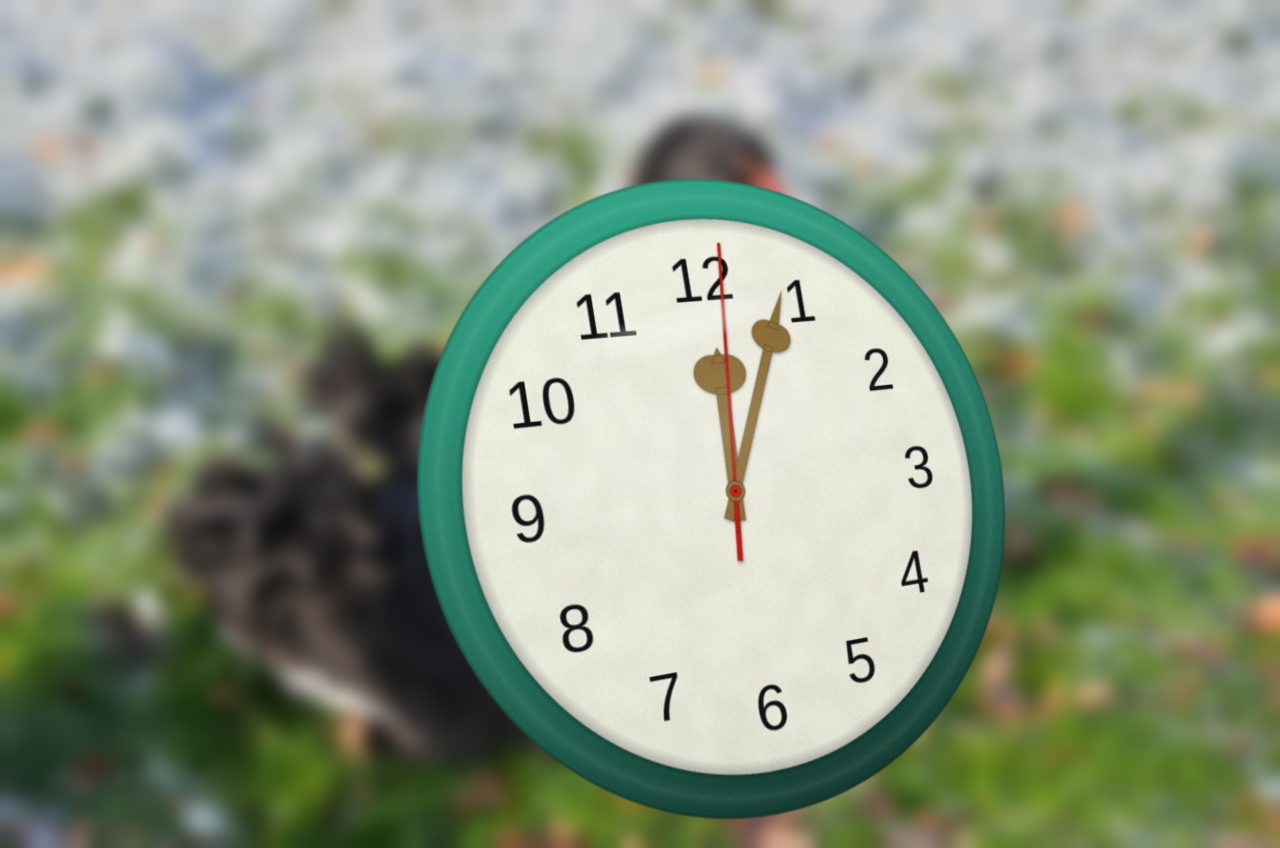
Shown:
12.04.01
